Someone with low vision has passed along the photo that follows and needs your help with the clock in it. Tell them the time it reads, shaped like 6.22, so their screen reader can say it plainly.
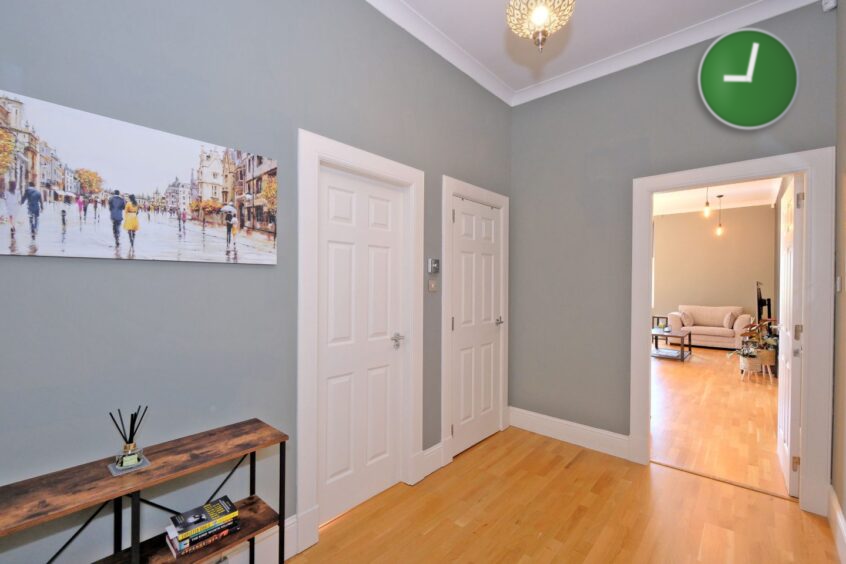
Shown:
9.02
